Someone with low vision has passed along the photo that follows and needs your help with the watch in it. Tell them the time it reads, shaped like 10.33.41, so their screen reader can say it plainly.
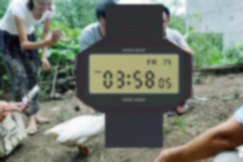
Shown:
3.58.05
